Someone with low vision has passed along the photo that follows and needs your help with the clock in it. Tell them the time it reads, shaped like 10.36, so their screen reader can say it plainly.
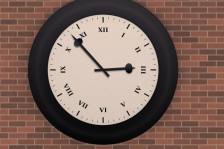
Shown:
2.53
